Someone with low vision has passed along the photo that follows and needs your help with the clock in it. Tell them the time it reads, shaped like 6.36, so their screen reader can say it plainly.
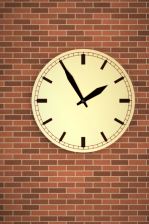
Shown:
1.55
